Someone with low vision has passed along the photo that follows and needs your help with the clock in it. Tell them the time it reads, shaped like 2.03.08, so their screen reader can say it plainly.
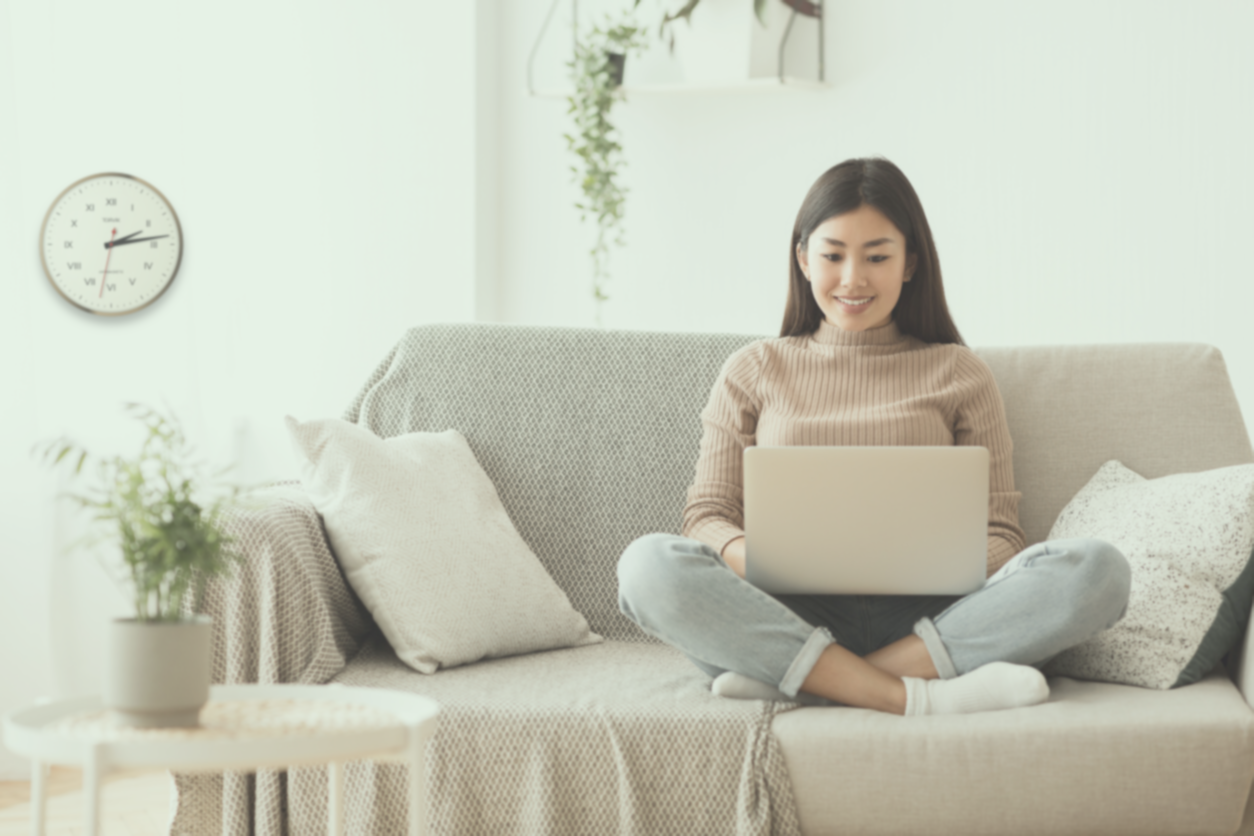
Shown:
2.13.32
